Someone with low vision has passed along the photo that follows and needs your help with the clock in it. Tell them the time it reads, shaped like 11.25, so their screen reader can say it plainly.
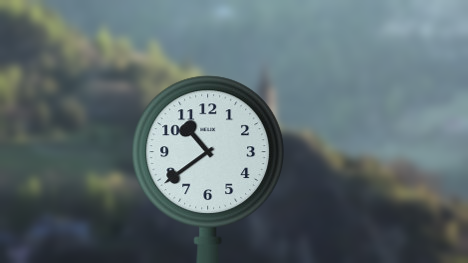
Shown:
10.39
